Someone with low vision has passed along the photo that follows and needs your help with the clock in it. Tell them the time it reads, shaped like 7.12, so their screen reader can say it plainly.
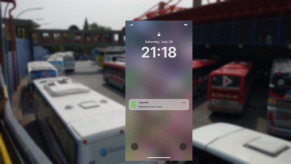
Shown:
21.18
